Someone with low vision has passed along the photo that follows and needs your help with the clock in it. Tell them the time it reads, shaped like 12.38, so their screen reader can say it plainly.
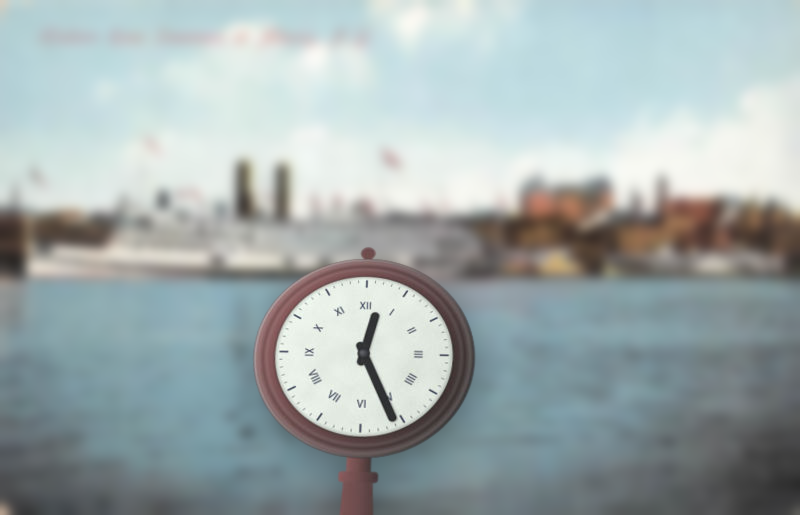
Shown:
12.26
